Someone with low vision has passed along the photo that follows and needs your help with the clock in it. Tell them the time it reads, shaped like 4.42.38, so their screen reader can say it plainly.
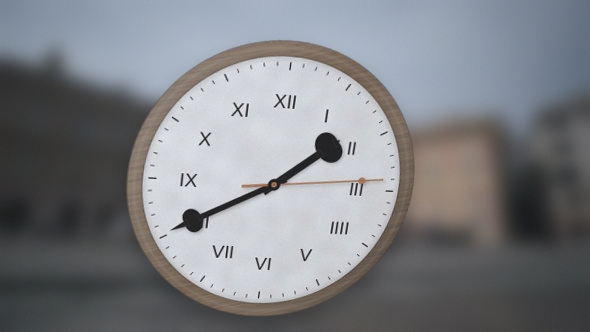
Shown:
1.40.14
